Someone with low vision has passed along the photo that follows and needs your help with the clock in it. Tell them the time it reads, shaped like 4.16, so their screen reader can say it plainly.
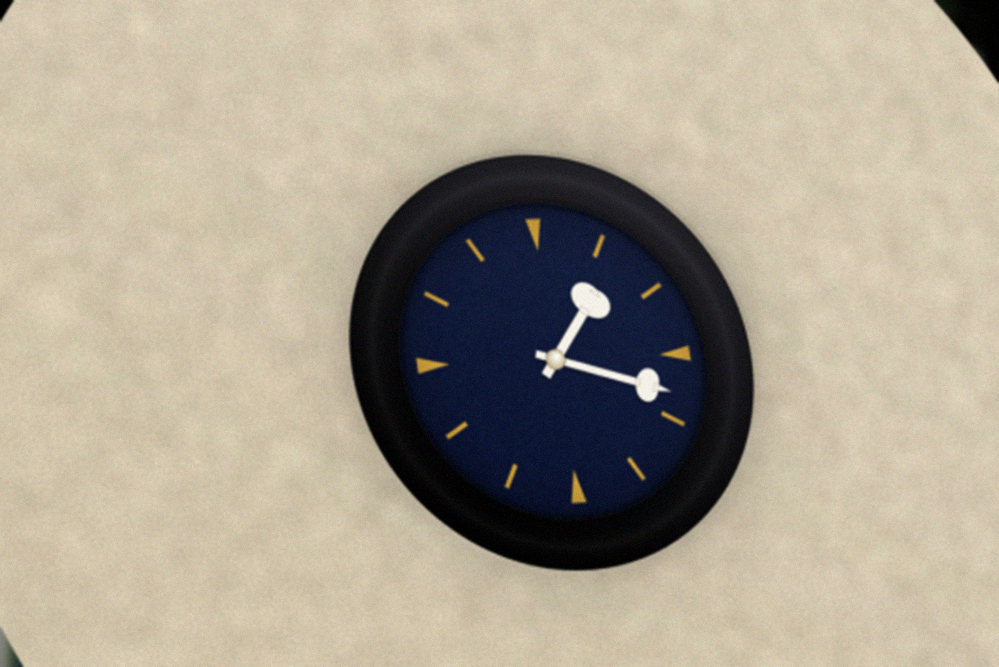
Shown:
1.18
